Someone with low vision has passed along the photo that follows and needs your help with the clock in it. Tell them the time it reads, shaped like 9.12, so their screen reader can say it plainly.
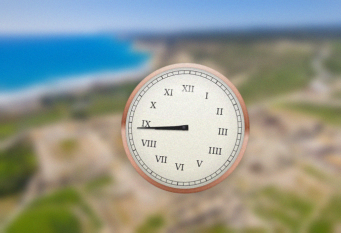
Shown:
8.44
